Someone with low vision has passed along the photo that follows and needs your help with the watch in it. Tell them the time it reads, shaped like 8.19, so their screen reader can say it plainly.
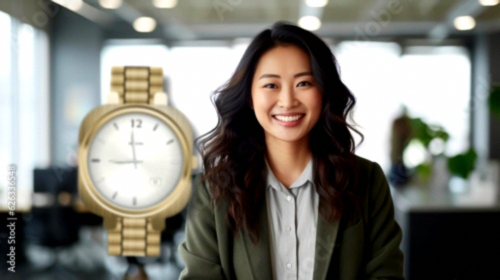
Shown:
8.59
